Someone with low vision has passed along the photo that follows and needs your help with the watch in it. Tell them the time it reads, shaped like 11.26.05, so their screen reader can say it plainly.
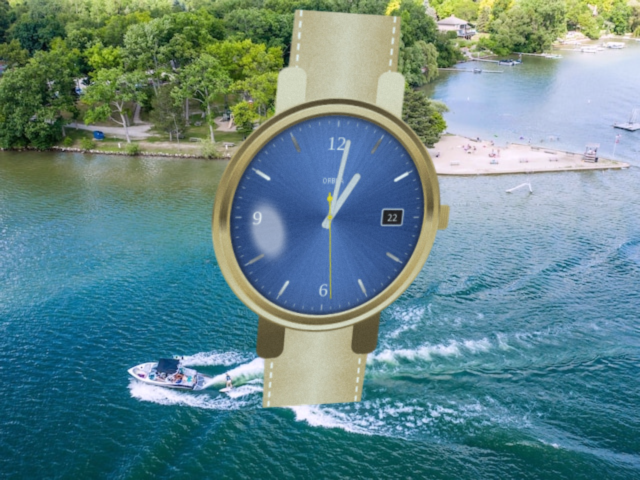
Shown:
1.01.29
